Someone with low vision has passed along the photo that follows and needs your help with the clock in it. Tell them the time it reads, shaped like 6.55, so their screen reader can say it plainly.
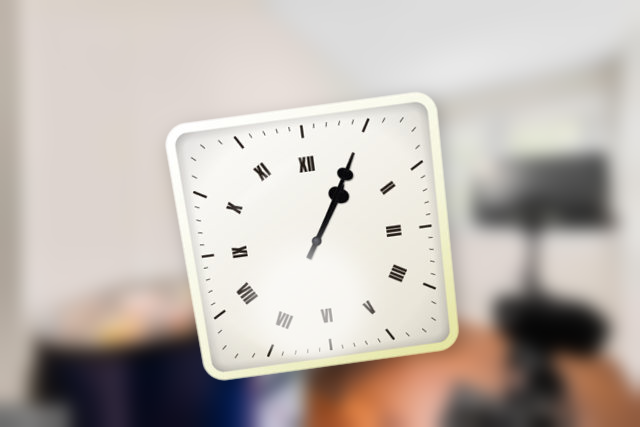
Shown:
1.05
